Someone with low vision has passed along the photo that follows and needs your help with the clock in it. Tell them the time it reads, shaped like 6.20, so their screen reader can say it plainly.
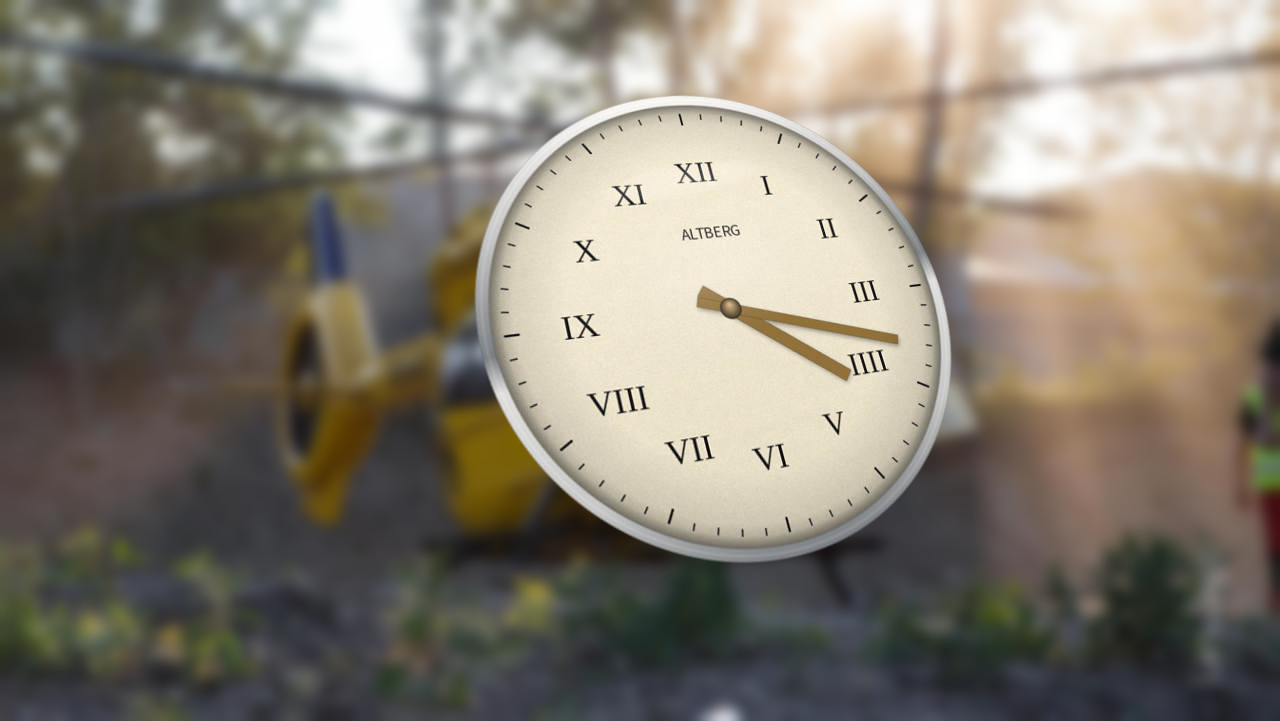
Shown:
4.18
